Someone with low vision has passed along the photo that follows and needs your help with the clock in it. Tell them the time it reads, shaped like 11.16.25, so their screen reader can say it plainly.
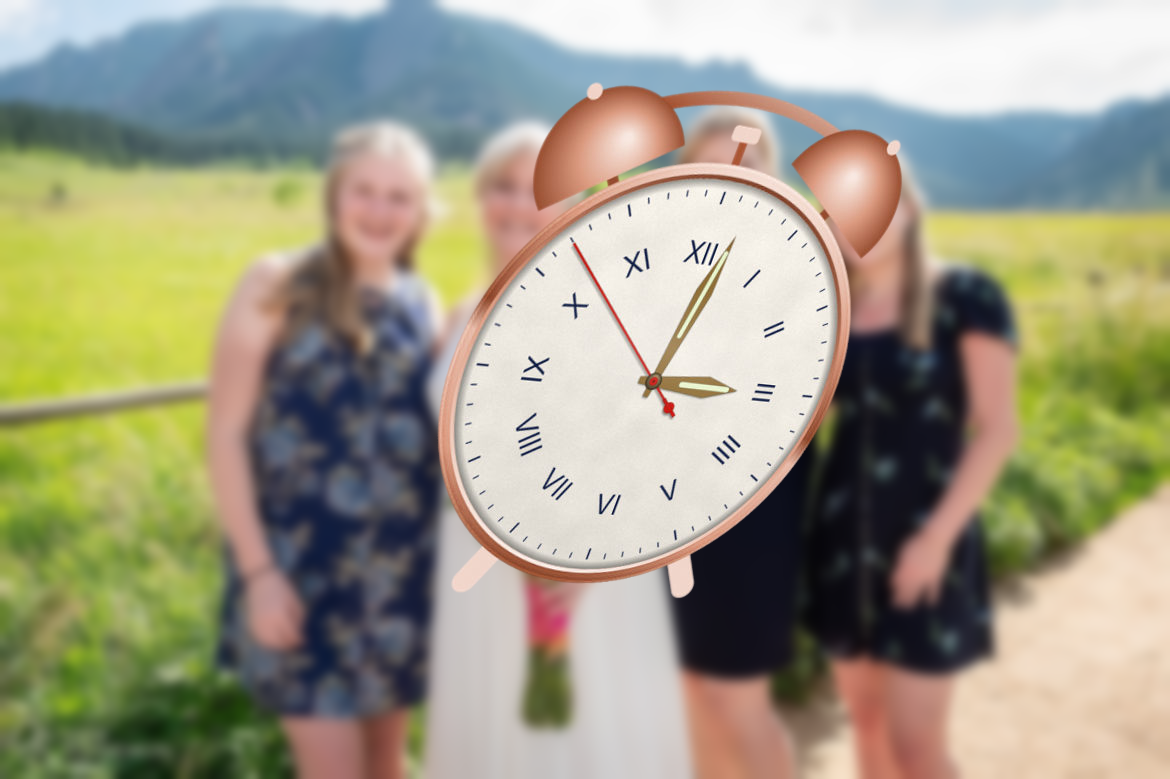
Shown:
3.01.52
